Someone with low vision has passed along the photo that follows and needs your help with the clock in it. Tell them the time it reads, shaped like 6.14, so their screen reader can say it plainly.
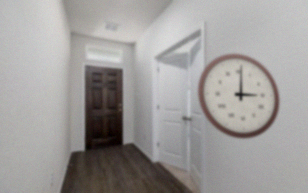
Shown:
3.01
